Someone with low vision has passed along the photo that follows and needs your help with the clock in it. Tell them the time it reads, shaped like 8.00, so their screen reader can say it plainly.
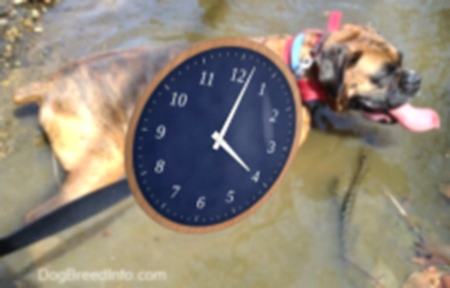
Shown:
4.02
